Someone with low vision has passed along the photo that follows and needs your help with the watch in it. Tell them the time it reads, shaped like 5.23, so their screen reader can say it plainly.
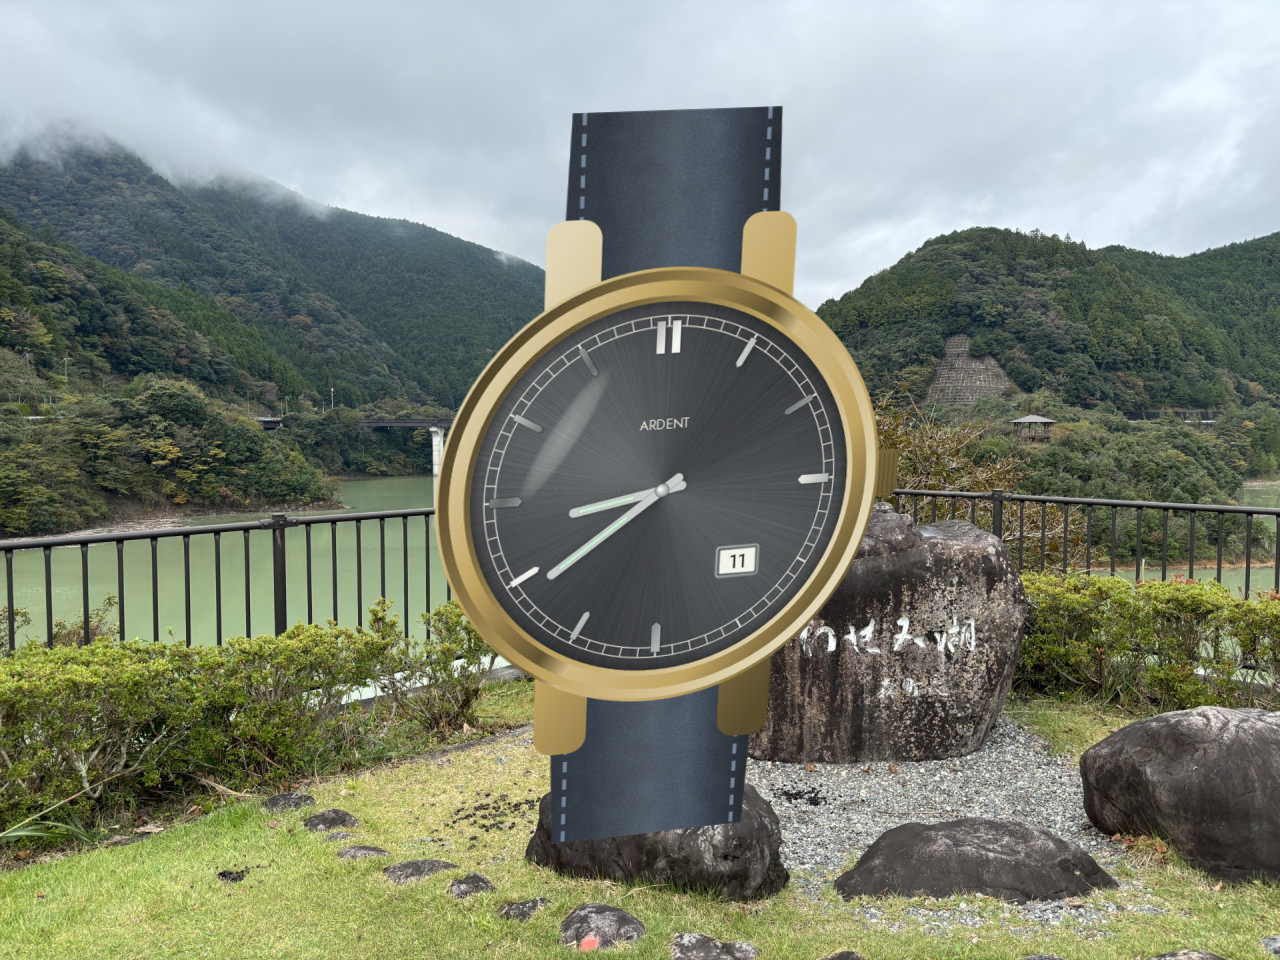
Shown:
8.39
